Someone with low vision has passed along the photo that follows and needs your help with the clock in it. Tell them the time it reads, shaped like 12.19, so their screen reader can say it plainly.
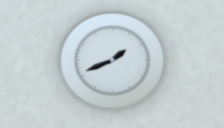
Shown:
1.41
